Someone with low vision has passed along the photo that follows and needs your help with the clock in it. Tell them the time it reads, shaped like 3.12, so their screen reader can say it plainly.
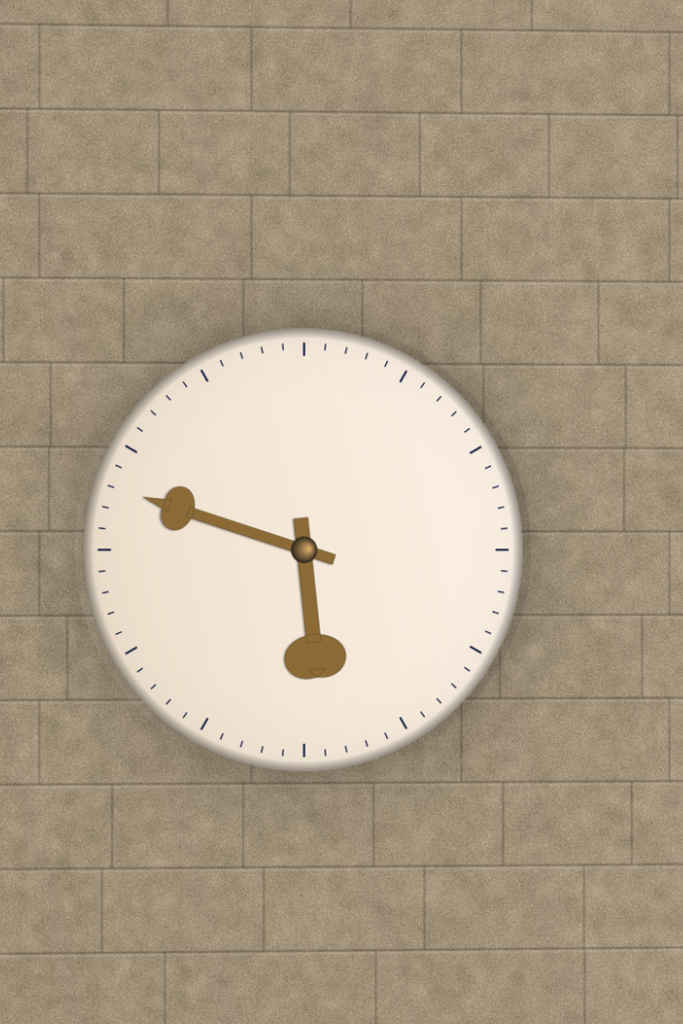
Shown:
5.48
